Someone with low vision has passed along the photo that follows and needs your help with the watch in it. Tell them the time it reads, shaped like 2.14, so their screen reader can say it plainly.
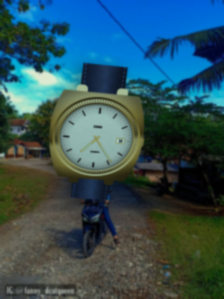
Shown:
7.24
